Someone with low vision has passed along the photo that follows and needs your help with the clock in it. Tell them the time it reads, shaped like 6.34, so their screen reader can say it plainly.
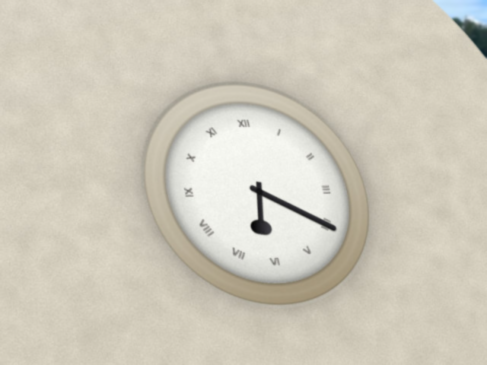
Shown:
6.20
